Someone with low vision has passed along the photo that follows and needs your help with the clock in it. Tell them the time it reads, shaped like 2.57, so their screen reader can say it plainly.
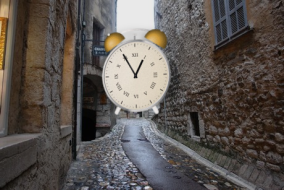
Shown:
12.55
